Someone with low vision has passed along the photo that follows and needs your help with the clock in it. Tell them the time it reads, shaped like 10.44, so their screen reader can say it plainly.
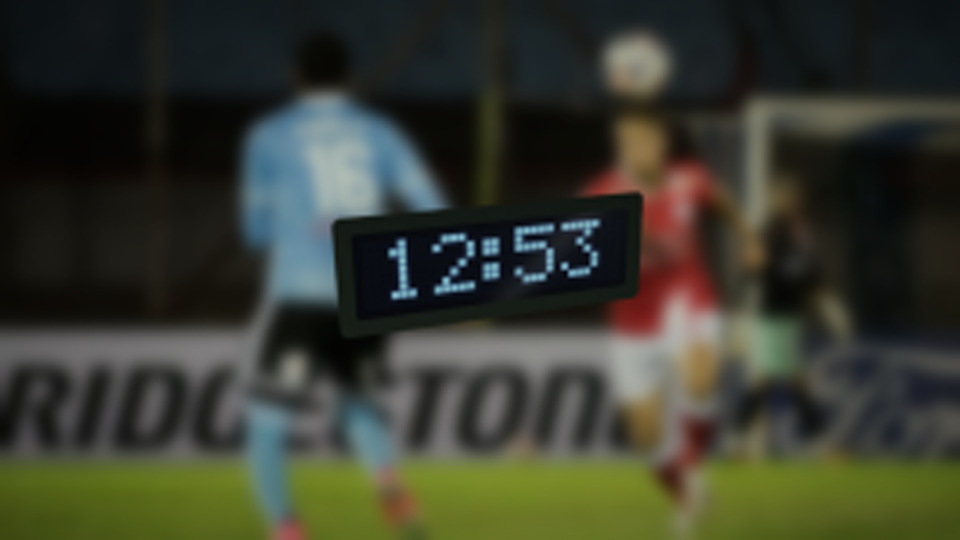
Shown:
12.53
